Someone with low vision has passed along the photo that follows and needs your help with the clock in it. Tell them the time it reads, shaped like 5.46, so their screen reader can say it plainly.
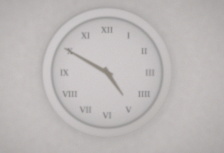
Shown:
4.50
